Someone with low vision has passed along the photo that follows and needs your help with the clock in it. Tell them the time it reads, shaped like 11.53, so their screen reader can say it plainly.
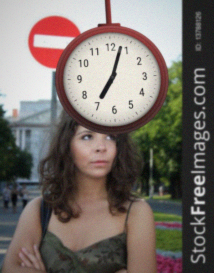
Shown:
7.03
